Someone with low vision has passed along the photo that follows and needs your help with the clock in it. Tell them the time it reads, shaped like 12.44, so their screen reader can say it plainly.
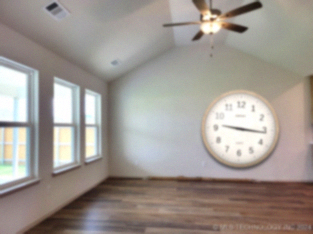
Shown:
9.16
